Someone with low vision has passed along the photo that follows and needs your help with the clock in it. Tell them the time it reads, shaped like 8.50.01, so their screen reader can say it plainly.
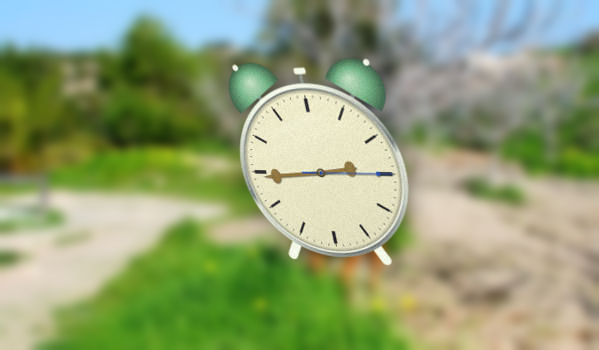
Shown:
2.44.15
